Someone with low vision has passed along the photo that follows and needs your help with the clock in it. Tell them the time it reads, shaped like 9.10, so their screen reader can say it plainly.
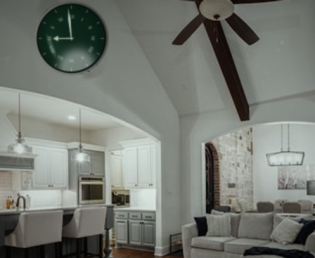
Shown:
8.59
